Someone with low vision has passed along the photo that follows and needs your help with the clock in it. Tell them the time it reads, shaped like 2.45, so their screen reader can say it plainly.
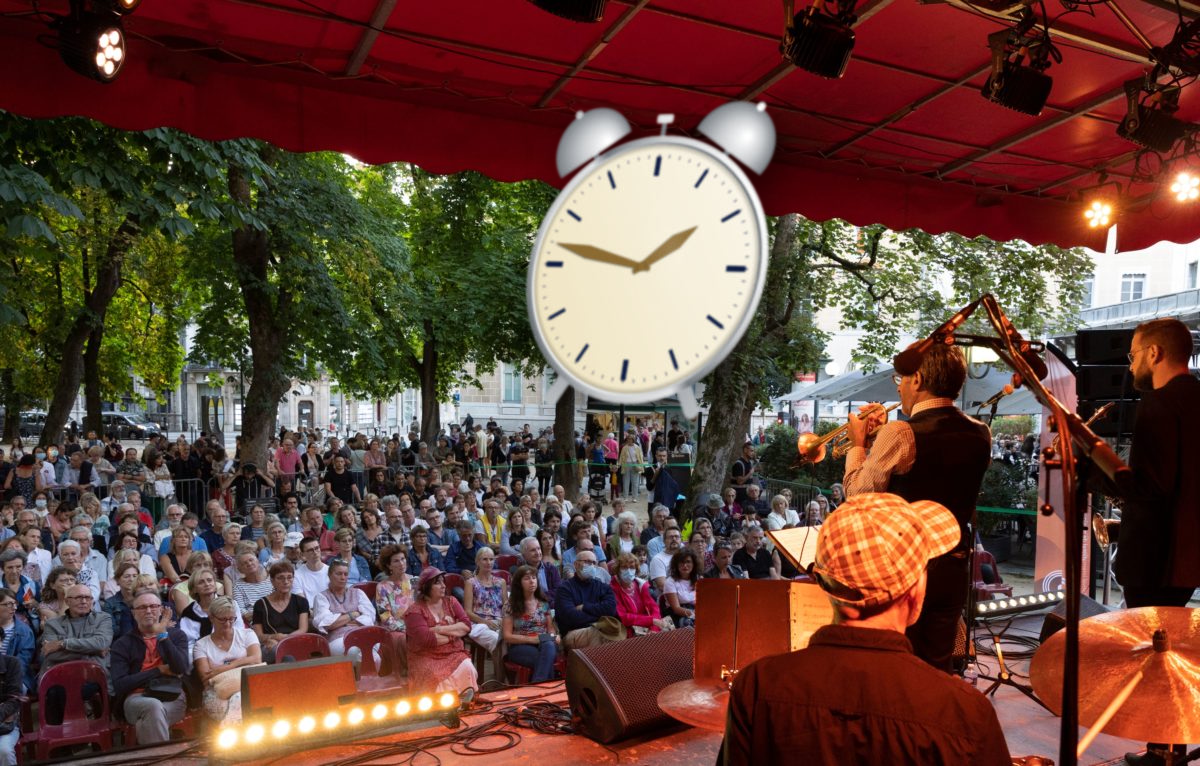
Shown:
1.47
